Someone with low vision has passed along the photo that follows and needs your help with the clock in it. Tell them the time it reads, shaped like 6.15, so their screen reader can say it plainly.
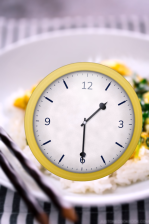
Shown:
1.30
